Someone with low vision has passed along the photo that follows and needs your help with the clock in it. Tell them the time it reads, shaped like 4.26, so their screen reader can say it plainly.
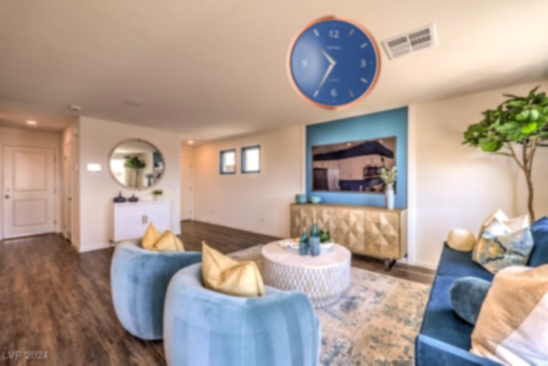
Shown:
10.35
